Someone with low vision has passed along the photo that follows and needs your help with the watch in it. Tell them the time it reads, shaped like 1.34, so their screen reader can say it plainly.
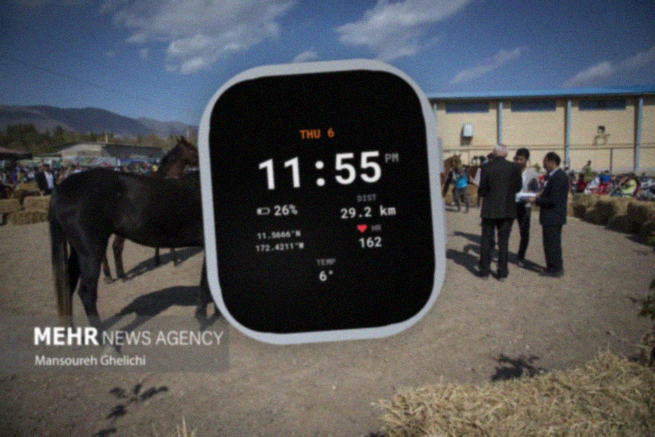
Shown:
11.55
